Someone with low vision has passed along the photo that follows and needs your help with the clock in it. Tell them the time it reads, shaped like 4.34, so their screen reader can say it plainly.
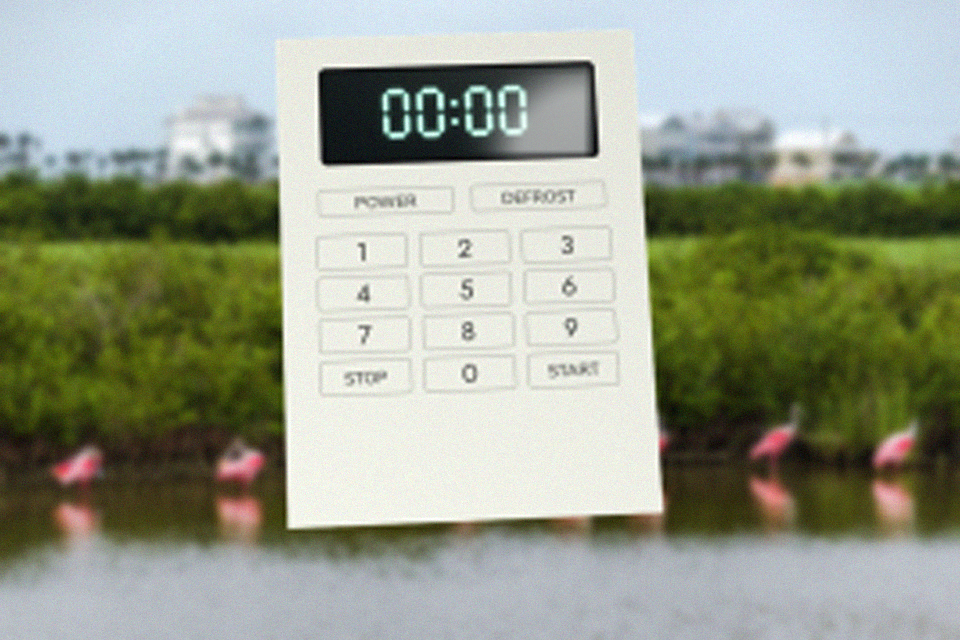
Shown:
0.00
